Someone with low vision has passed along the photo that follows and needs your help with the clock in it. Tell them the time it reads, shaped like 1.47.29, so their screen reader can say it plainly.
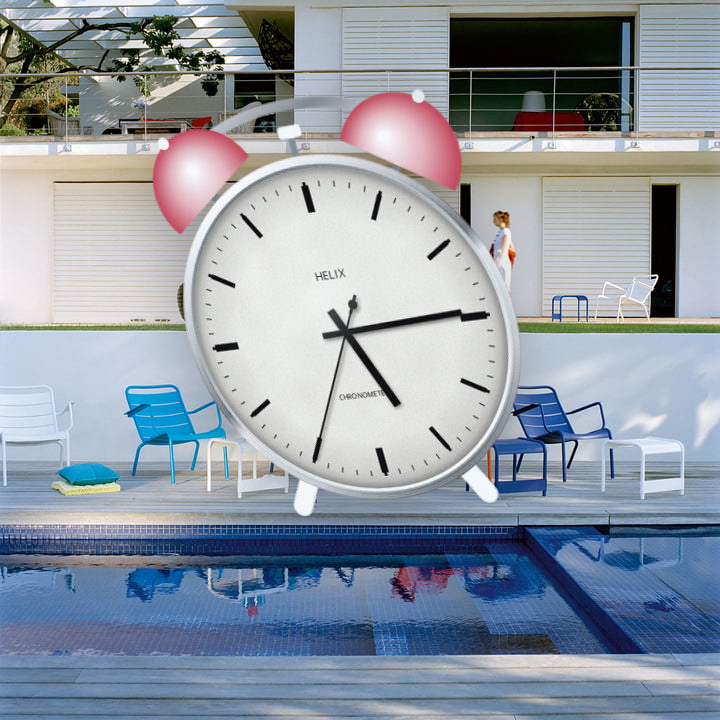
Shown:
5.14.35
